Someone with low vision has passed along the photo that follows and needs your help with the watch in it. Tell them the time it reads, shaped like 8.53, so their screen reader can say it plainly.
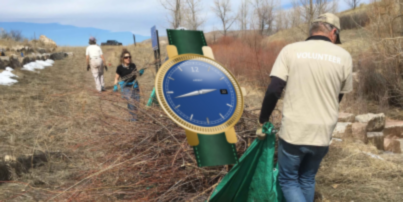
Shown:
2.43
